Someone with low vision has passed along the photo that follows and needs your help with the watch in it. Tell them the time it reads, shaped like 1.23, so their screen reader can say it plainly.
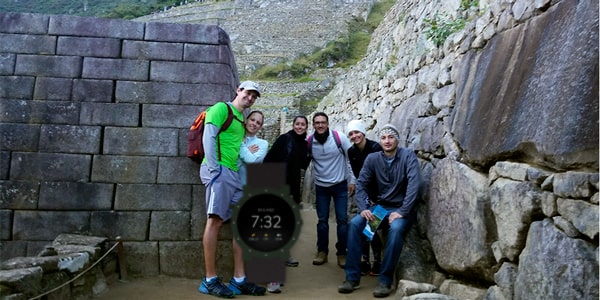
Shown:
7.32
